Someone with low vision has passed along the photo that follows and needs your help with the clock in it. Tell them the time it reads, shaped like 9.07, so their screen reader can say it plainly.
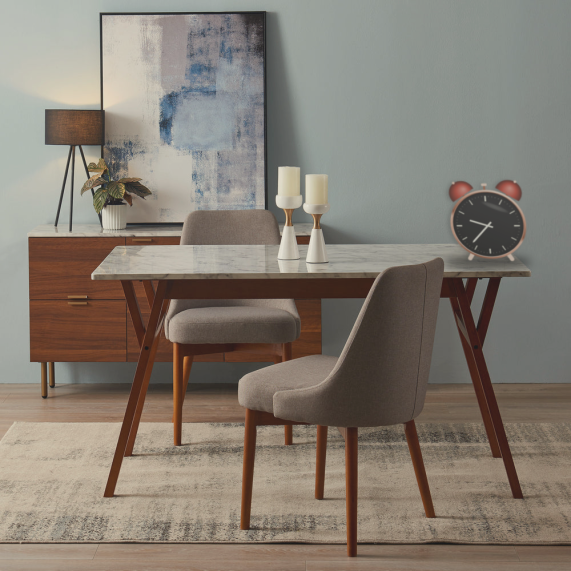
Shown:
9.37
